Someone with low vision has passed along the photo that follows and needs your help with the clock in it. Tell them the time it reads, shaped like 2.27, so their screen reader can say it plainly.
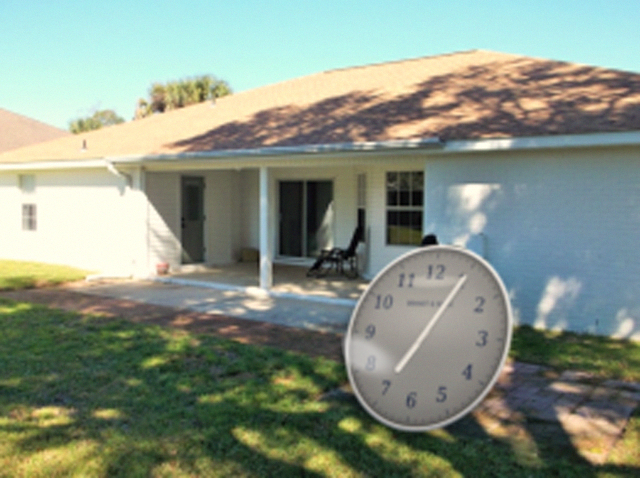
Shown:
7.05
